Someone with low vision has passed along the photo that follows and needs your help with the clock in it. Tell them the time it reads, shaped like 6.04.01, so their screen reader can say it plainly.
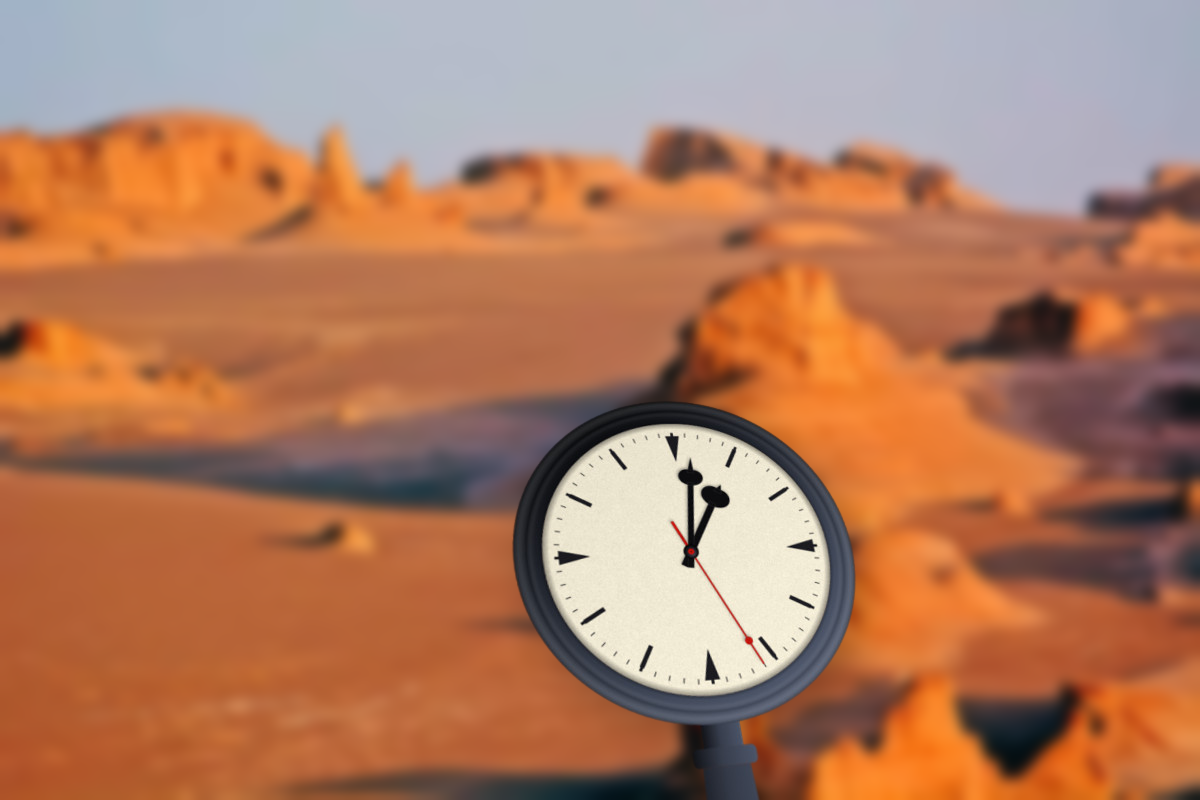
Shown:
1.01.26
